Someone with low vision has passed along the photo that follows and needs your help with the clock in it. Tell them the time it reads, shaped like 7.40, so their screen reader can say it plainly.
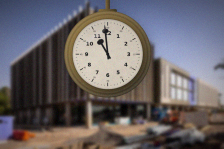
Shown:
10.59
